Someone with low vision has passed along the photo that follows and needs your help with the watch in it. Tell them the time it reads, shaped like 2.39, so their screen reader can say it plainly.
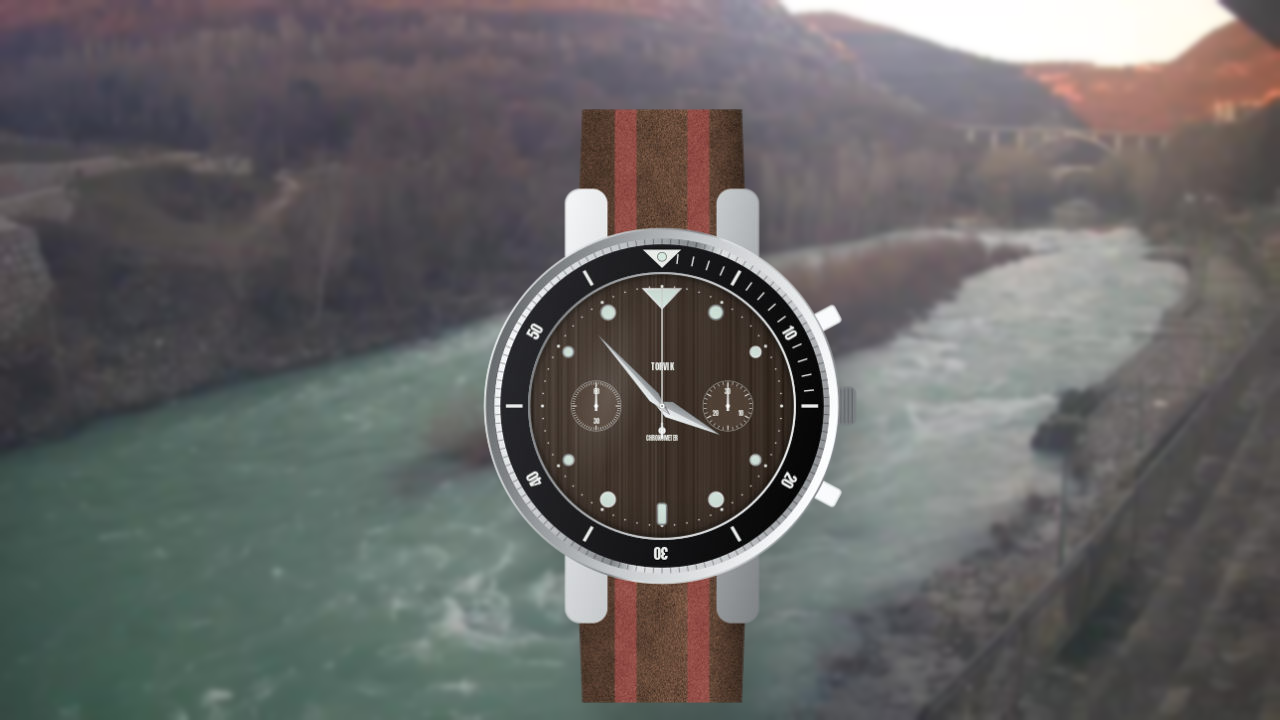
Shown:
3.53
